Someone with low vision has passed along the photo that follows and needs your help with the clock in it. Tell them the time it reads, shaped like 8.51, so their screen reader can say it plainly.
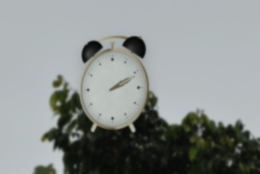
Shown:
2.11
